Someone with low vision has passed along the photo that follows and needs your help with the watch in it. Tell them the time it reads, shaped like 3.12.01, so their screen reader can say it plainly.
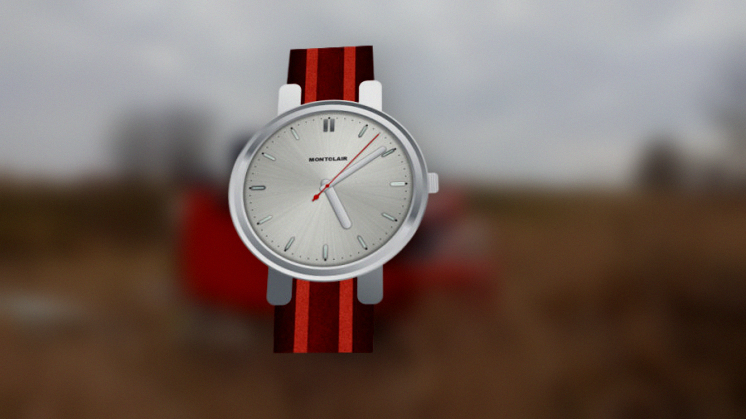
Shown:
5.09.07
